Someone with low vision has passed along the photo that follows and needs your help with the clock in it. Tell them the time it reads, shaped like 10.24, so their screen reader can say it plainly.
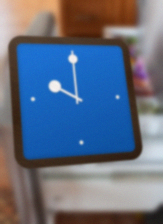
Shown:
10.00
